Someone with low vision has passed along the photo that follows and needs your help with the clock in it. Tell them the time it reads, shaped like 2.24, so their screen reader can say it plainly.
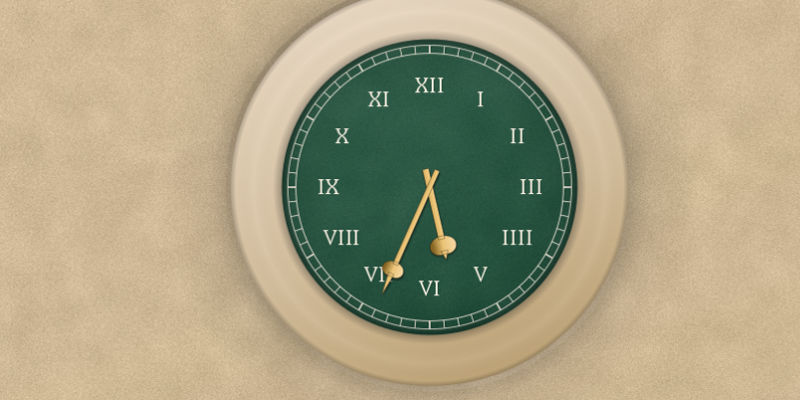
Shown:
5.34
